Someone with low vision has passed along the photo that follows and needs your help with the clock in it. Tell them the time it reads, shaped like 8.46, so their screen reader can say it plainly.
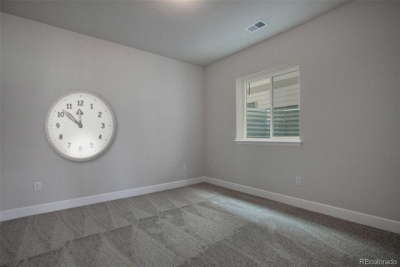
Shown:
11.52
